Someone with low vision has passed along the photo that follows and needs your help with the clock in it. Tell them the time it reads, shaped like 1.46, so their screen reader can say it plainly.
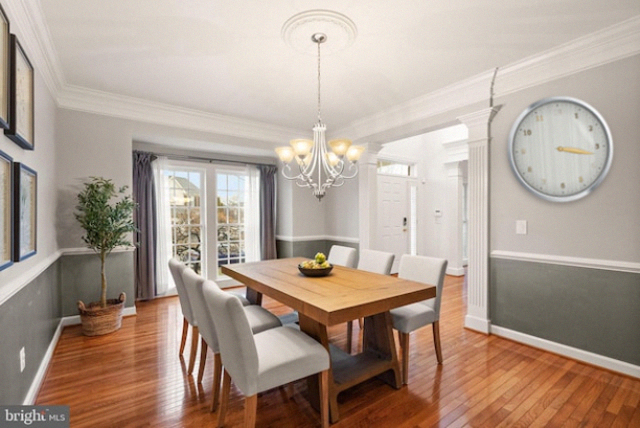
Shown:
3.17
